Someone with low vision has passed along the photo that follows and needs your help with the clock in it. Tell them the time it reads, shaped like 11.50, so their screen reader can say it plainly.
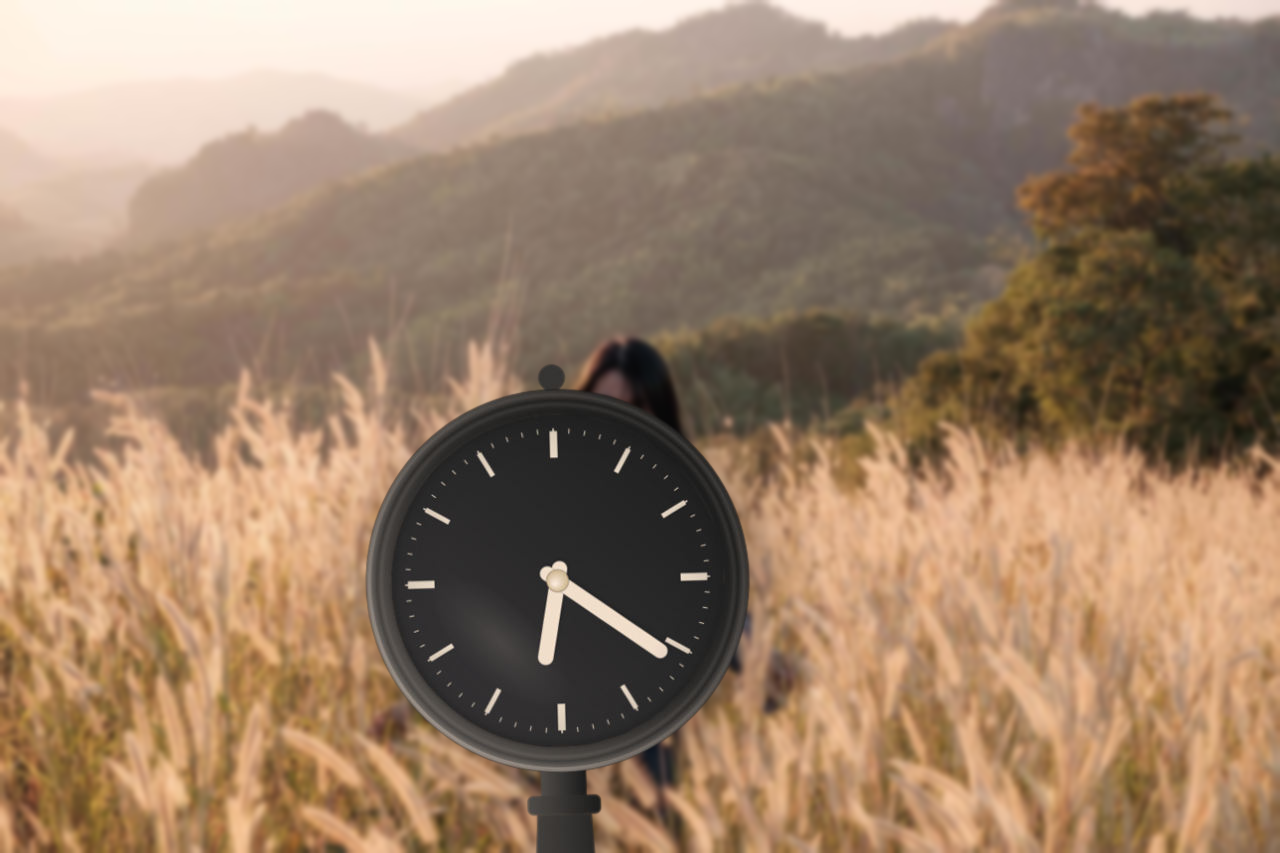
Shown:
6.21
